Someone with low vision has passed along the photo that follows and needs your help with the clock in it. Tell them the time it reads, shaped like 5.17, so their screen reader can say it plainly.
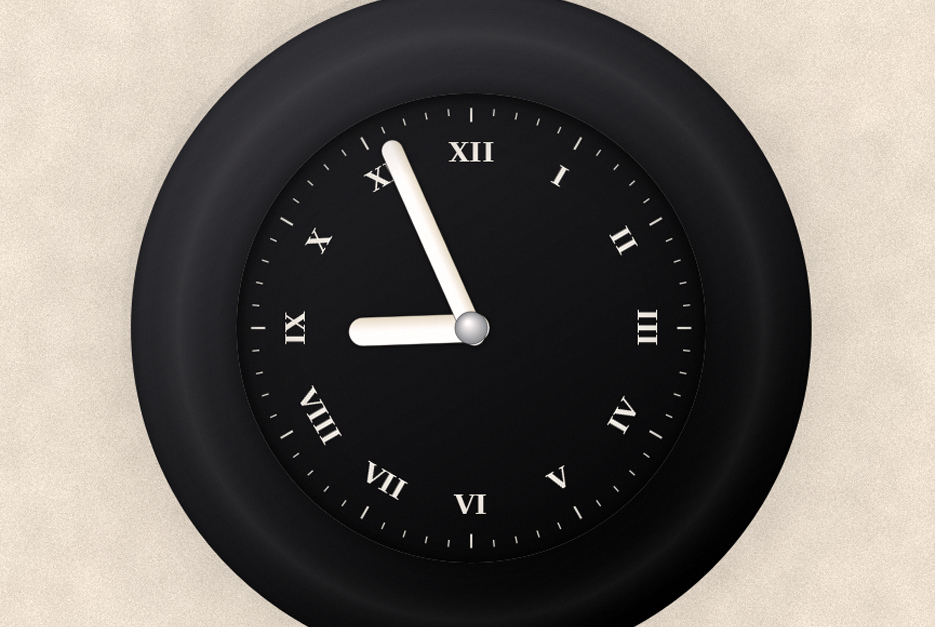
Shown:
8.56
